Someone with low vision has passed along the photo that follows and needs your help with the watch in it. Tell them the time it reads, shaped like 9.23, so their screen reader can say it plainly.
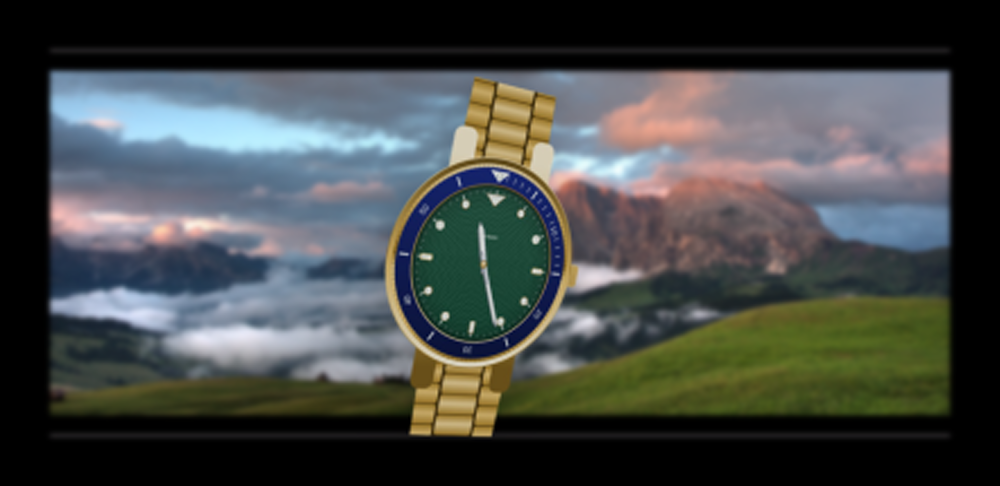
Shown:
11.26
